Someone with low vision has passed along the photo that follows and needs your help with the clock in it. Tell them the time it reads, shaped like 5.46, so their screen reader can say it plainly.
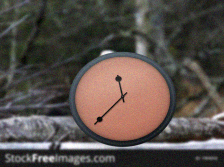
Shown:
11.37
